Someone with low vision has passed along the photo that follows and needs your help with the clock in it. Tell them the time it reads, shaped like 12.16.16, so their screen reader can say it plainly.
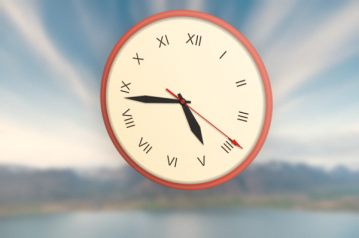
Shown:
4.43.19
